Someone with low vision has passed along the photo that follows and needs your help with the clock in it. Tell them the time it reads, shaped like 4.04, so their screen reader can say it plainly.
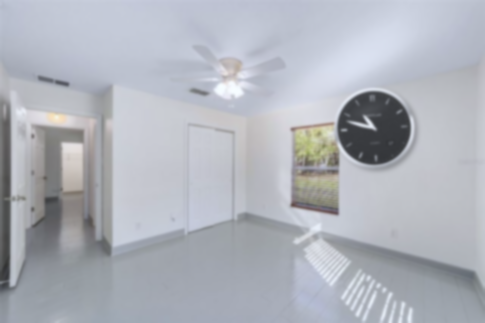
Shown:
10.48
